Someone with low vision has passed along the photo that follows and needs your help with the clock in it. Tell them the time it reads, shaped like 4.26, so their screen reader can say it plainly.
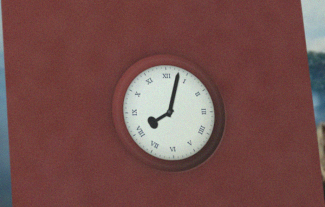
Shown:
8.03
